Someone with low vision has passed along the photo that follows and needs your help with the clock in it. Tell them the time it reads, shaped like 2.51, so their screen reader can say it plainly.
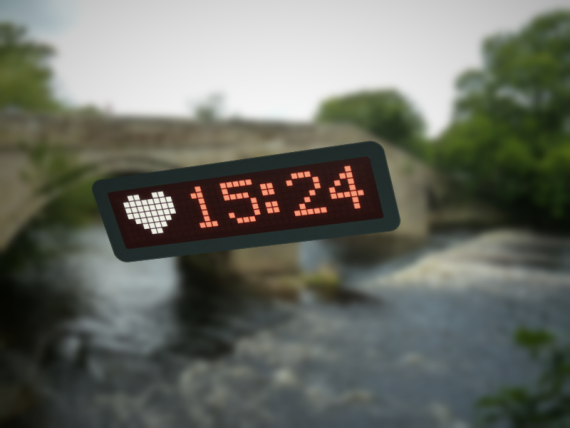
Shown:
15.24
